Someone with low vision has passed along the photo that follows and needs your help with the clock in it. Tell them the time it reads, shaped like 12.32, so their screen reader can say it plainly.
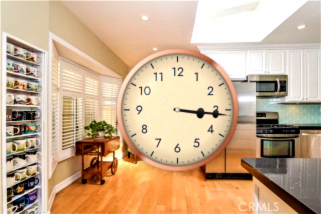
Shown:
3.16
